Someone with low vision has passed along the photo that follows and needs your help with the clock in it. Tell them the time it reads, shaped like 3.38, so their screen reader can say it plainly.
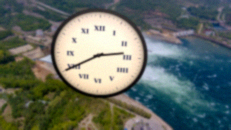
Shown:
2.40
